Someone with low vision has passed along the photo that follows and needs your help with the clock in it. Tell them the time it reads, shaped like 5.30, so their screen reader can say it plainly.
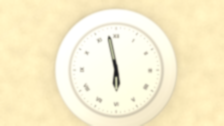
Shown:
5.58
